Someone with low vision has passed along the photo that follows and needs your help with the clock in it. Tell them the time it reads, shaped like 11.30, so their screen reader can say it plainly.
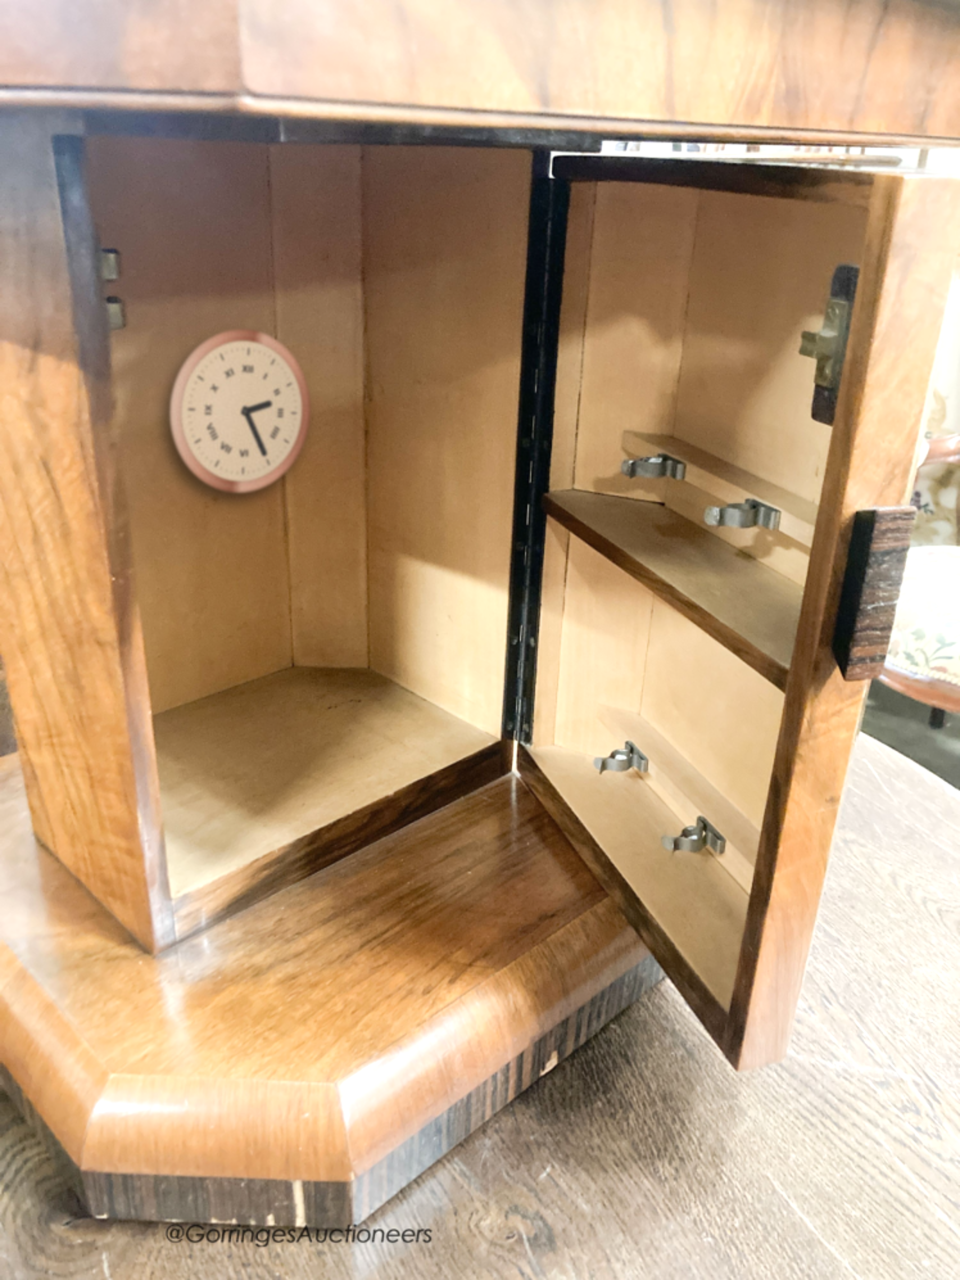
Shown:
2.25
